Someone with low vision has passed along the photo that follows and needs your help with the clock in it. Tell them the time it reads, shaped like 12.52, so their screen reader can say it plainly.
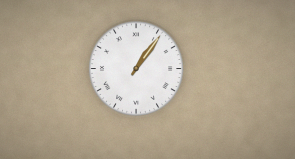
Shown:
1.06
